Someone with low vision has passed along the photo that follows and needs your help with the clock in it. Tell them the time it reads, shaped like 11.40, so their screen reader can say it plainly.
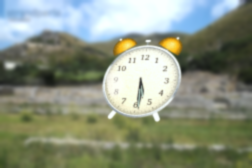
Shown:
5.29
